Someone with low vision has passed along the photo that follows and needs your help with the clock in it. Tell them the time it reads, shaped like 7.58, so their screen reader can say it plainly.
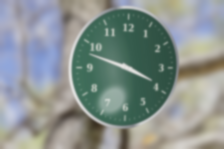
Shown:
3.48
